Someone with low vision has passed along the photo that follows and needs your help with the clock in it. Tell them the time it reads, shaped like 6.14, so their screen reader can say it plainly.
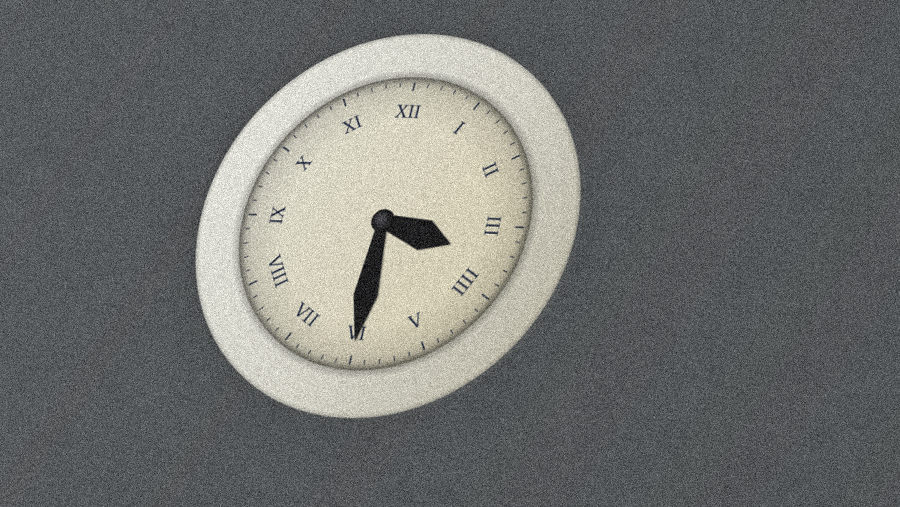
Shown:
3.30
